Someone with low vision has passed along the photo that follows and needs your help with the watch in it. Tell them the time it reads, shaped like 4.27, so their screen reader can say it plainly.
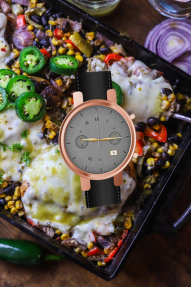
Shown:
9.15
